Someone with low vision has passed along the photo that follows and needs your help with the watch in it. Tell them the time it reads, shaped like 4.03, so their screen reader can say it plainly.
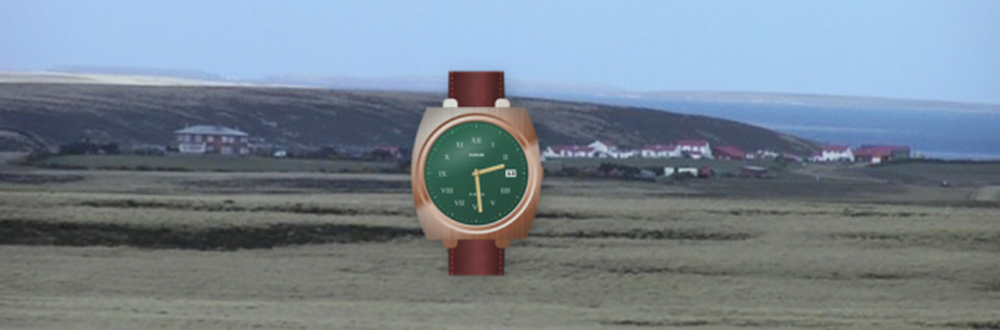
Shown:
2.29
